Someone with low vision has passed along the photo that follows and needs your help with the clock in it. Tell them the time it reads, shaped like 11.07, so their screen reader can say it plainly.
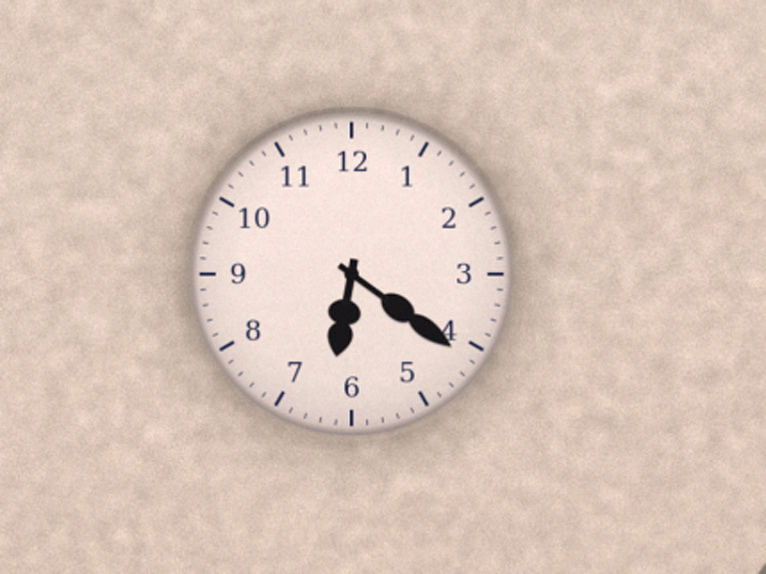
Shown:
6.21
